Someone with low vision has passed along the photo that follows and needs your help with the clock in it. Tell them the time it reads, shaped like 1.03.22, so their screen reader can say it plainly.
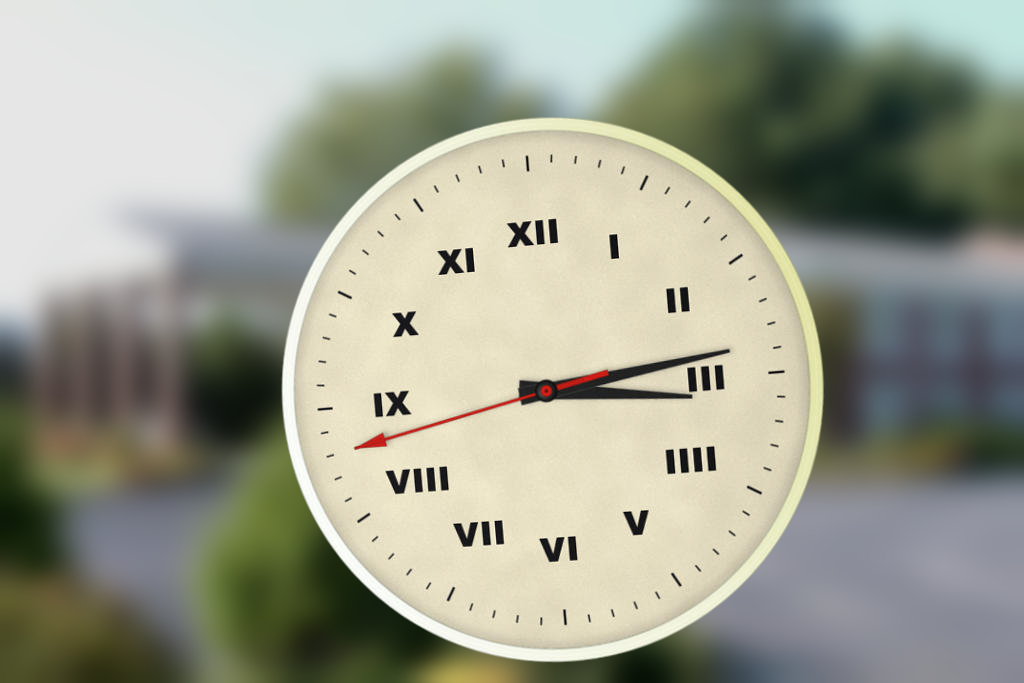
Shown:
3.13.43
